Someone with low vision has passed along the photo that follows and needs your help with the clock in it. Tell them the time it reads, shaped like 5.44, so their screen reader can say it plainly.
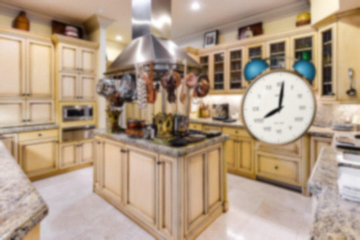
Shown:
8.01
